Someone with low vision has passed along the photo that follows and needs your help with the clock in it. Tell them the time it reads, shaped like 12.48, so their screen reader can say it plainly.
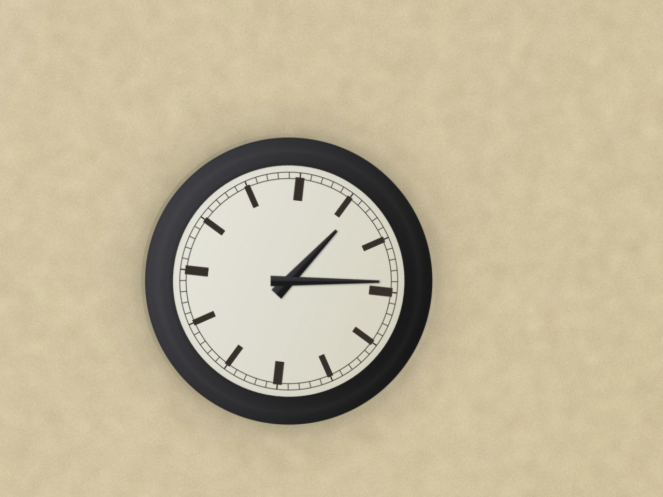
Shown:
1.14
